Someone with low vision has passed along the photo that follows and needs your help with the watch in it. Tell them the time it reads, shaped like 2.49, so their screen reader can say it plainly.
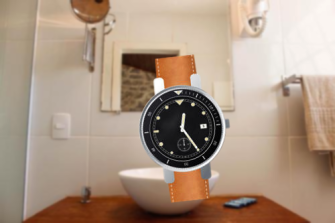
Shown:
12.25
